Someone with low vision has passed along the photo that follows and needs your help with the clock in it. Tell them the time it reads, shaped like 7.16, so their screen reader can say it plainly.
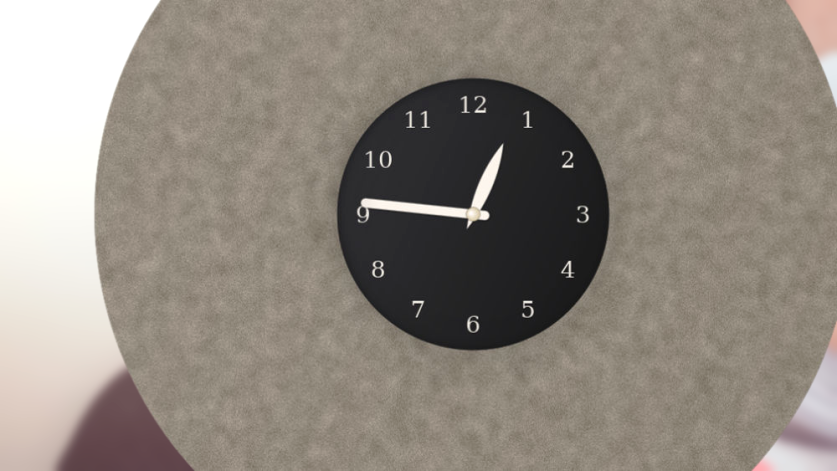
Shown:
12.46
